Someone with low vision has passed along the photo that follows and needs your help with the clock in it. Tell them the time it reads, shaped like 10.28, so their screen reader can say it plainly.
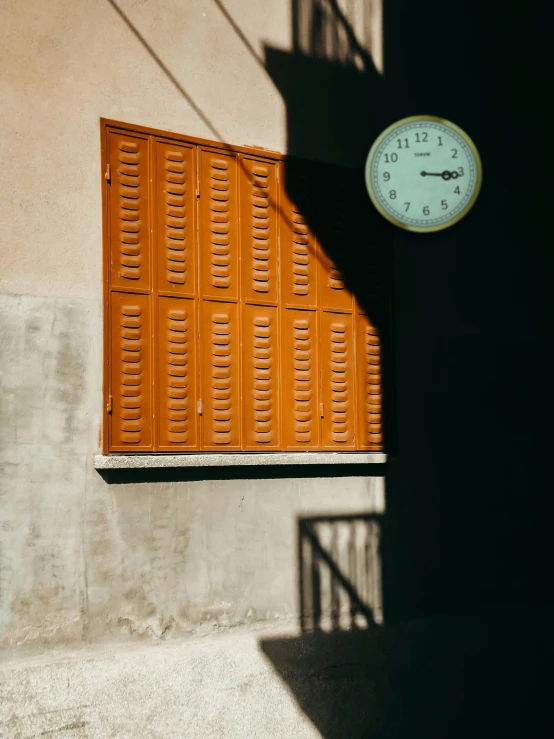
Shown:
3.16
